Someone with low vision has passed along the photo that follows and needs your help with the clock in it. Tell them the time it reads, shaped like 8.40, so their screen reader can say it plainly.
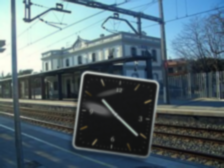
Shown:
10.21
